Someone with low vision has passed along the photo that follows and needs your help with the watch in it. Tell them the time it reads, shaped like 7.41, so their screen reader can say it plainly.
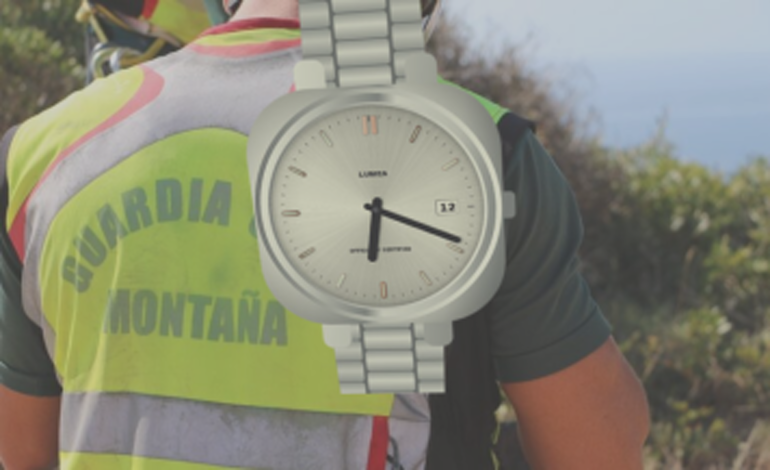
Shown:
6.19
